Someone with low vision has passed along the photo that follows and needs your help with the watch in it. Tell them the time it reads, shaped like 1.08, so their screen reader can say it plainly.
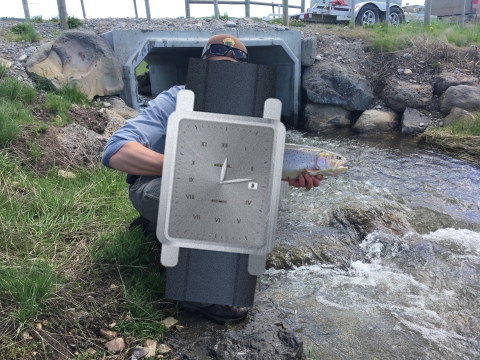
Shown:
12.13
